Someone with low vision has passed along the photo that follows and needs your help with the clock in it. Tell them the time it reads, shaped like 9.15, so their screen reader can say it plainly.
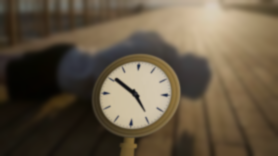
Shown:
4.51
